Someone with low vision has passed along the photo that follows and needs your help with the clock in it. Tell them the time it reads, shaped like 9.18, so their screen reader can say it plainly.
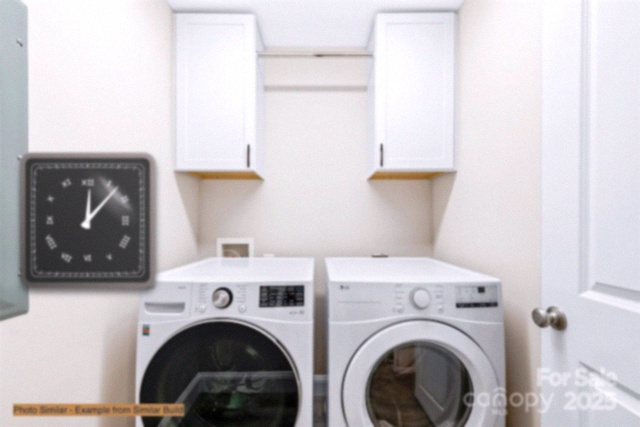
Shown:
12.07
